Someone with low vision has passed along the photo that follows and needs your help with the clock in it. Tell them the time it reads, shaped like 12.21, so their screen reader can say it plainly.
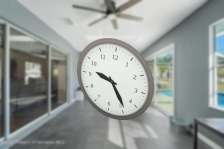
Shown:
9.24
